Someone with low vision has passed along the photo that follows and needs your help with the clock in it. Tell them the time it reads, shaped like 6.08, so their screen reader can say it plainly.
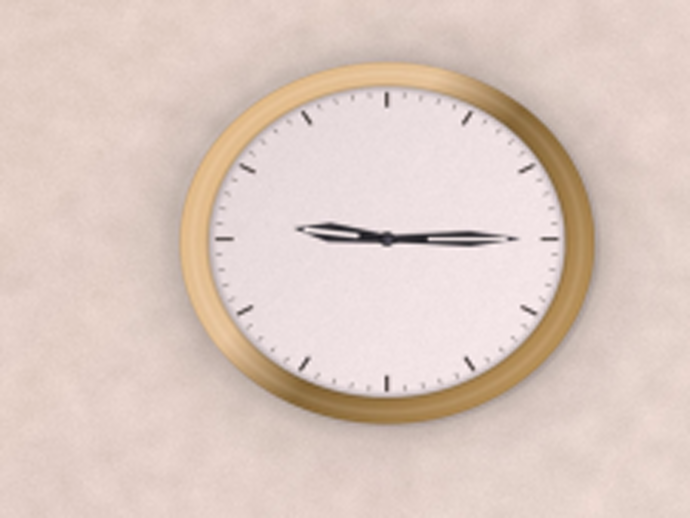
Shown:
9.15
